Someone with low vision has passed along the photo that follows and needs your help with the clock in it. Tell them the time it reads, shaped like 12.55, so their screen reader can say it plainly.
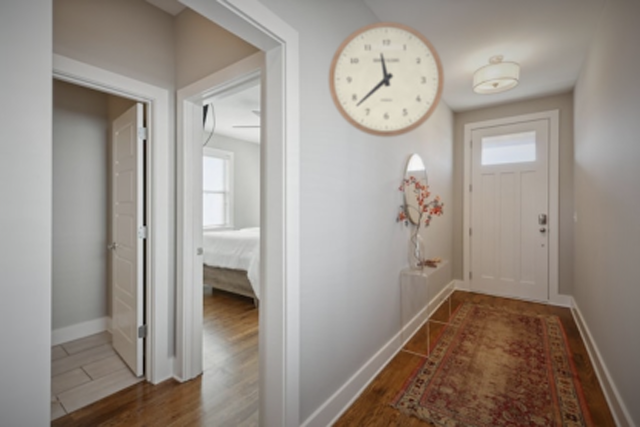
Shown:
11.38
